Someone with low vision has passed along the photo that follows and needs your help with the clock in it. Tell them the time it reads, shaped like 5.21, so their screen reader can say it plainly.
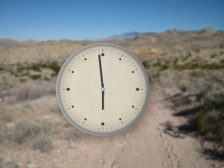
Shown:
5.59
